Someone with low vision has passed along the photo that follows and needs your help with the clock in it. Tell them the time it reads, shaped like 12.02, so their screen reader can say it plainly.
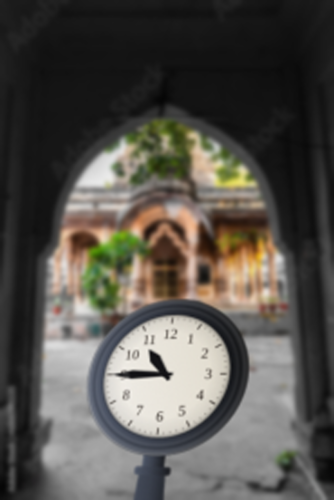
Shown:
10.45
